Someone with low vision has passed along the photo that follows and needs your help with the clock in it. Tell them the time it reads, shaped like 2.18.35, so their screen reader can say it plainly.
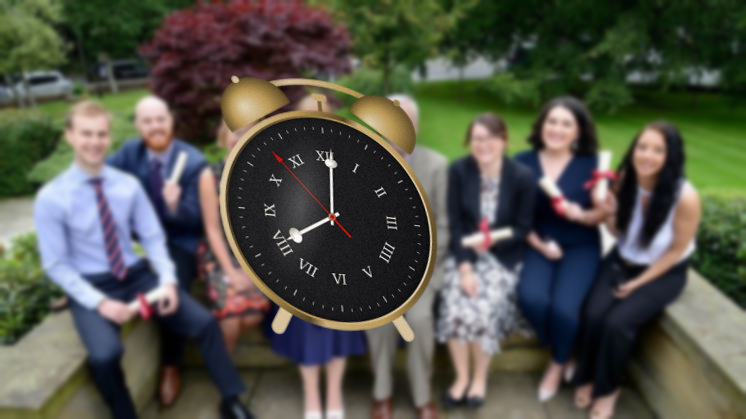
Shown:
8.00.53
